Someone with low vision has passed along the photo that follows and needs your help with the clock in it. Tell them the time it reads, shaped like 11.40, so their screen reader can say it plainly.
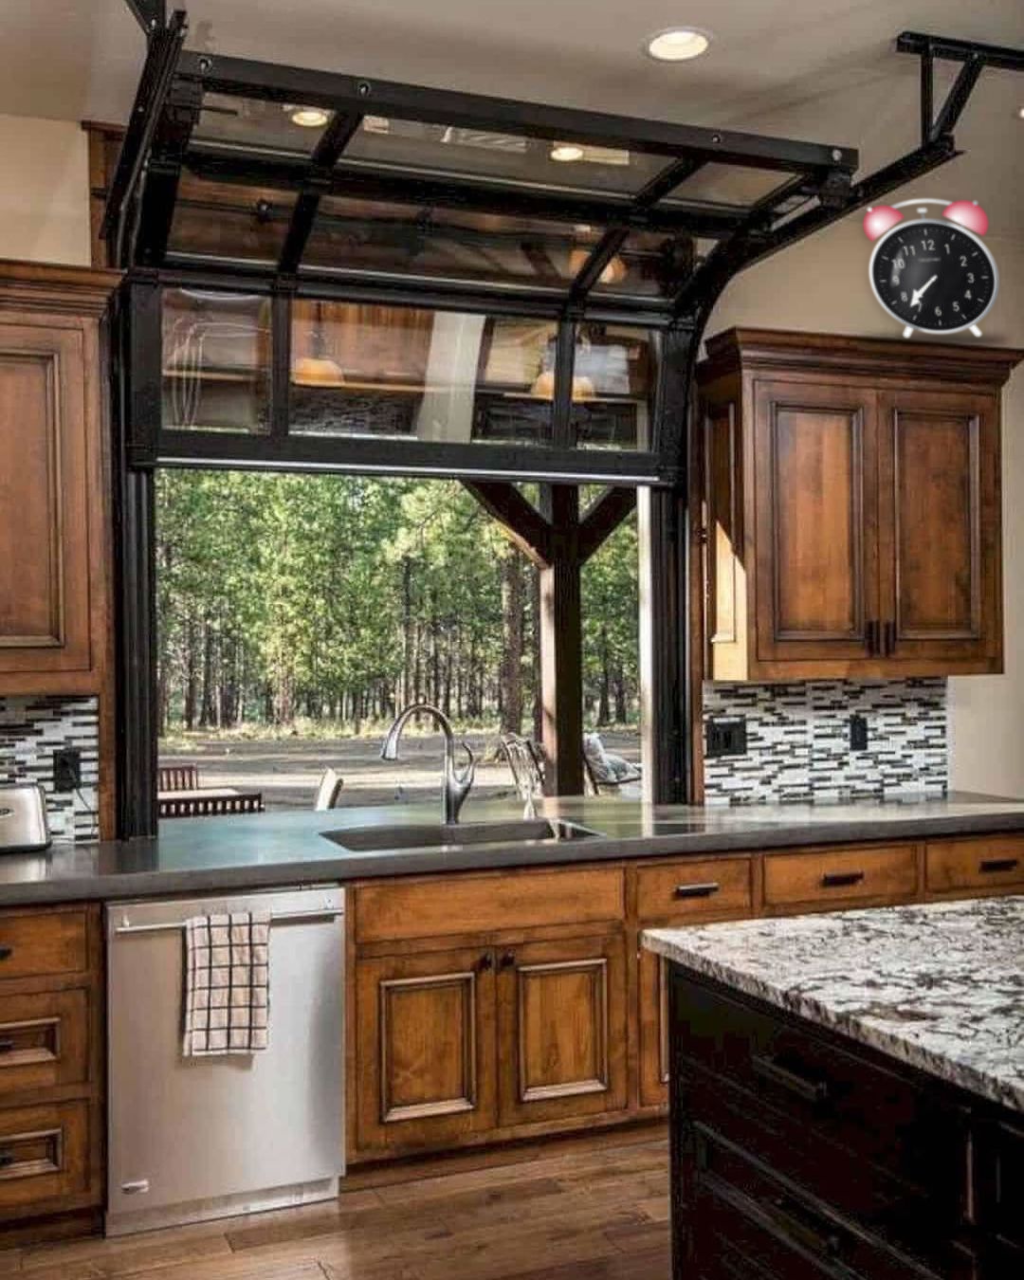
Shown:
7.37
